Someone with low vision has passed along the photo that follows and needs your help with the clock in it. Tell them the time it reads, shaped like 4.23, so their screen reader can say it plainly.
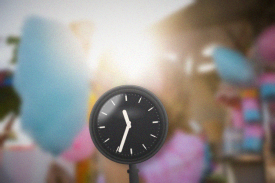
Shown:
11.34
